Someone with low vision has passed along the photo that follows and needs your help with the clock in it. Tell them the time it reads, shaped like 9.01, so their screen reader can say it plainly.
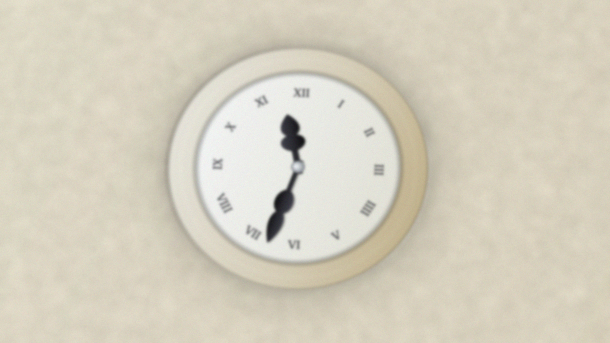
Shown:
11.33
